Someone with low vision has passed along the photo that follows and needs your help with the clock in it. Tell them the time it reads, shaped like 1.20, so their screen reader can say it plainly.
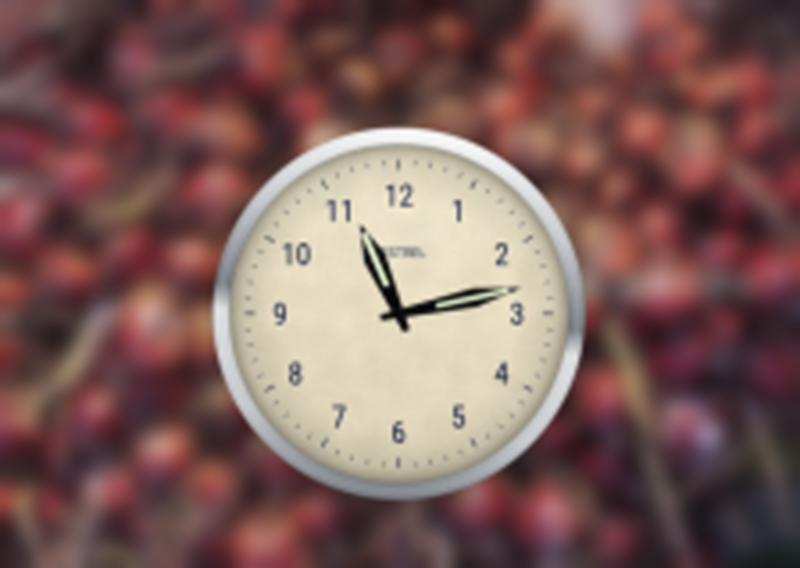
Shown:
11.13
